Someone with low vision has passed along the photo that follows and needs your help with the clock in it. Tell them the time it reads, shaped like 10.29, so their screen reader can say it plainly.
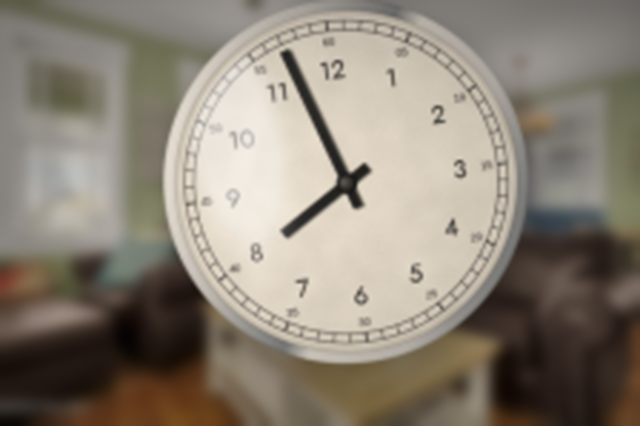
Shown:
7.57
